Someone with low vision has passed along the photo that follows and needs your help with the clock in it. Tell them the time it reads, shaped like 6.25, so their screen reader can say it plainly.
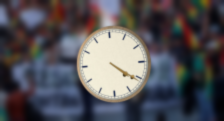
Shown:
4.21
